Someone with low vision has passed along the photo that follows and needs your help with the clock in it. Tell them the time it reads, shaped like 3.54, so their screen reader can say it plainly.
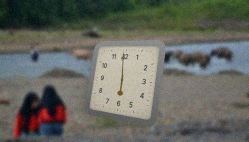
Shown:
5.59
